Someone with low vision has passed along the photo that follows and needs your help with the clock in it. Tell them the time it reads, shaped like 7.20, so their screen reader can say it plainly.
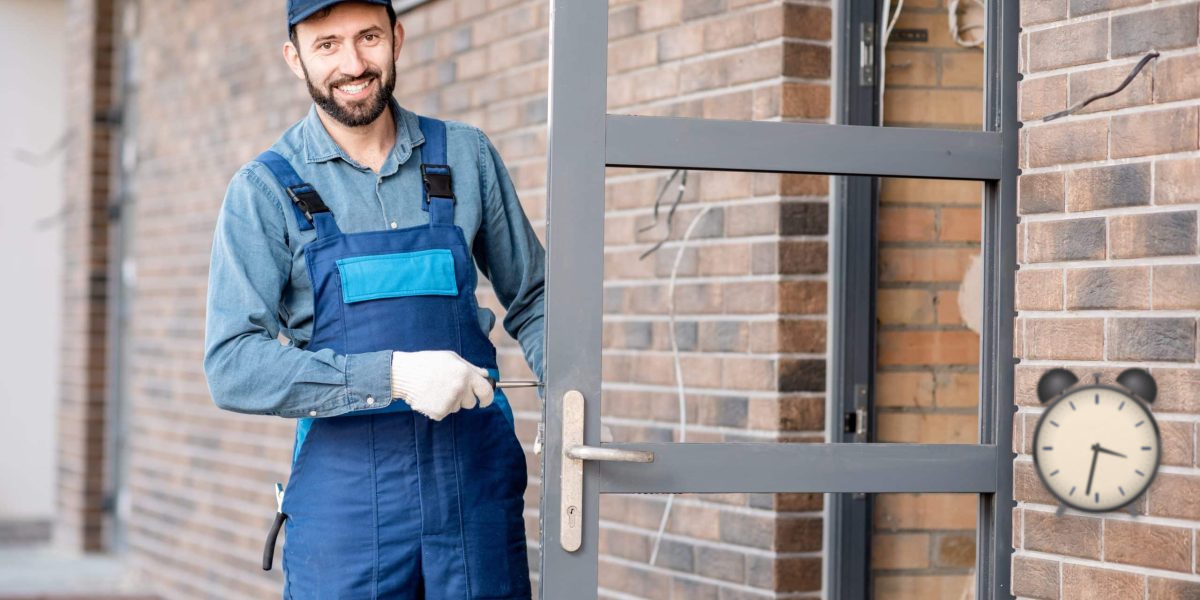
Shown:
3.32
